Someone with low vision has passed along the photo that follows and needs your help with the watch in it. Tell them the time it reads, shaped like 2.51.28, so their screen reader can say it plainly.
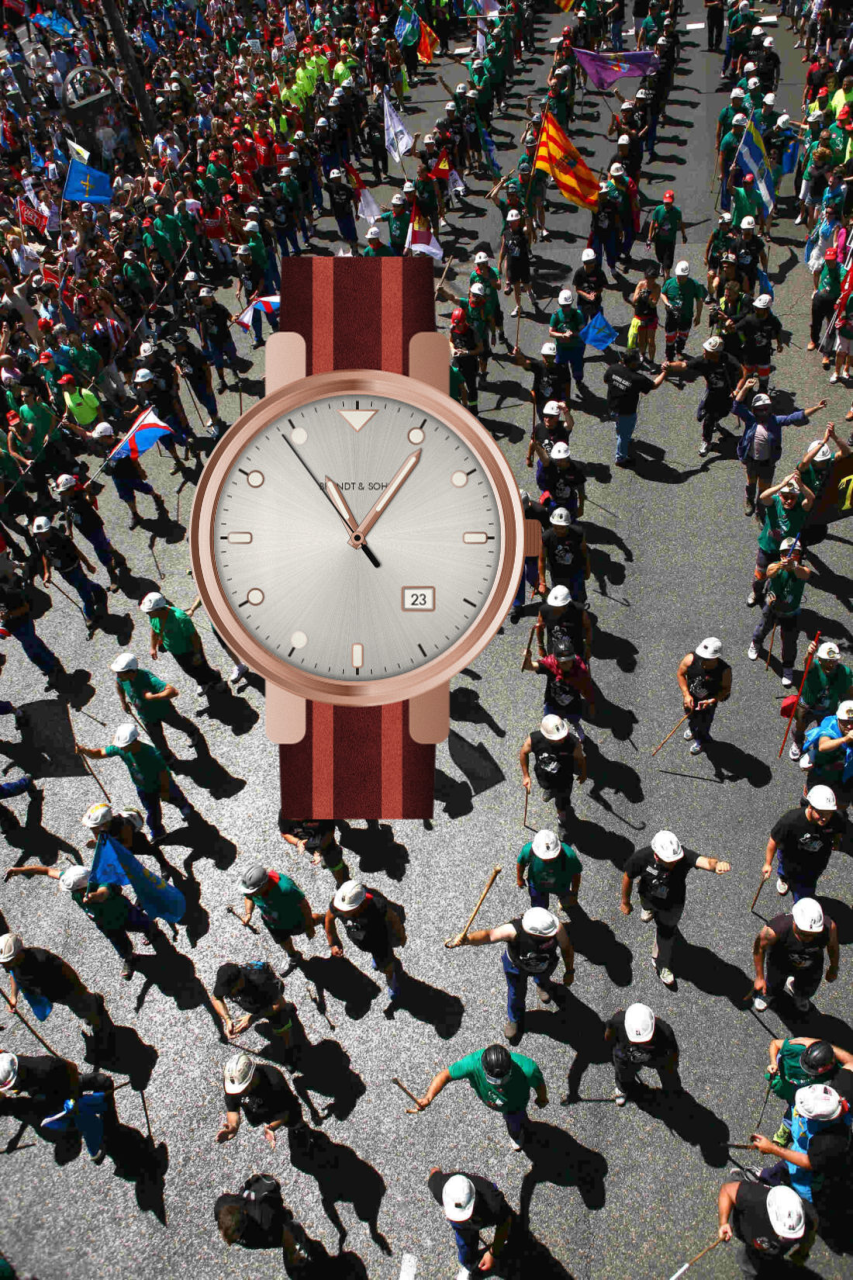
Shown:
11.05.54
